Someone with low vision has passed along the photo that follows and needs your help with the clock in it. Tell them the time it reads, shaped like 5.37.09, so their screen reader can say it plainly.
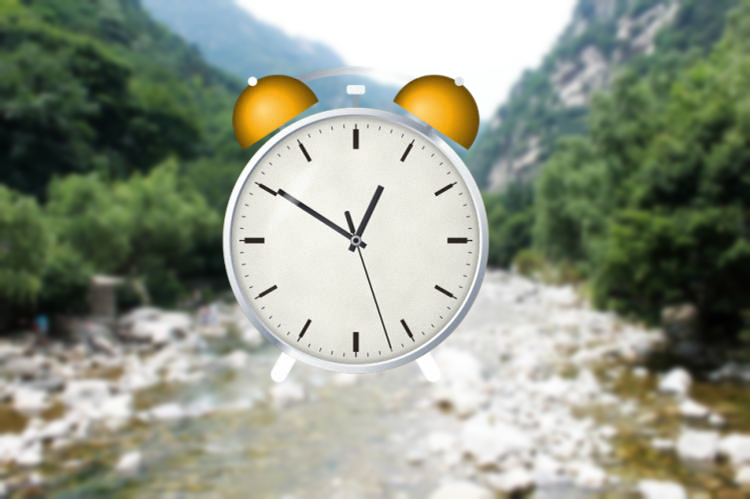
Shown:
12.50.27
